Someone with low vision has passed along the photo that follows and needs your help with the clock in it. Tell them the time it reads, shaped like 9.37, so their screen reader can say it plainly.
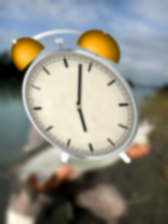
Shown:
6.03
